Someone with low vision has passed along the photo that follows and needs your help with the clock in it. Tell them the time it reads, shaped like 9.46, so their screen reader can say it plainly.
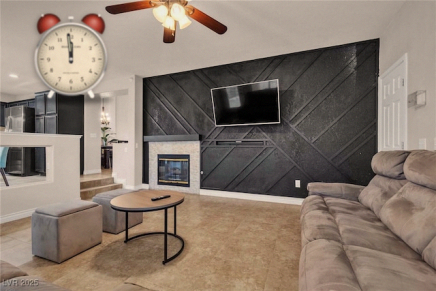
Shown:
11.59
